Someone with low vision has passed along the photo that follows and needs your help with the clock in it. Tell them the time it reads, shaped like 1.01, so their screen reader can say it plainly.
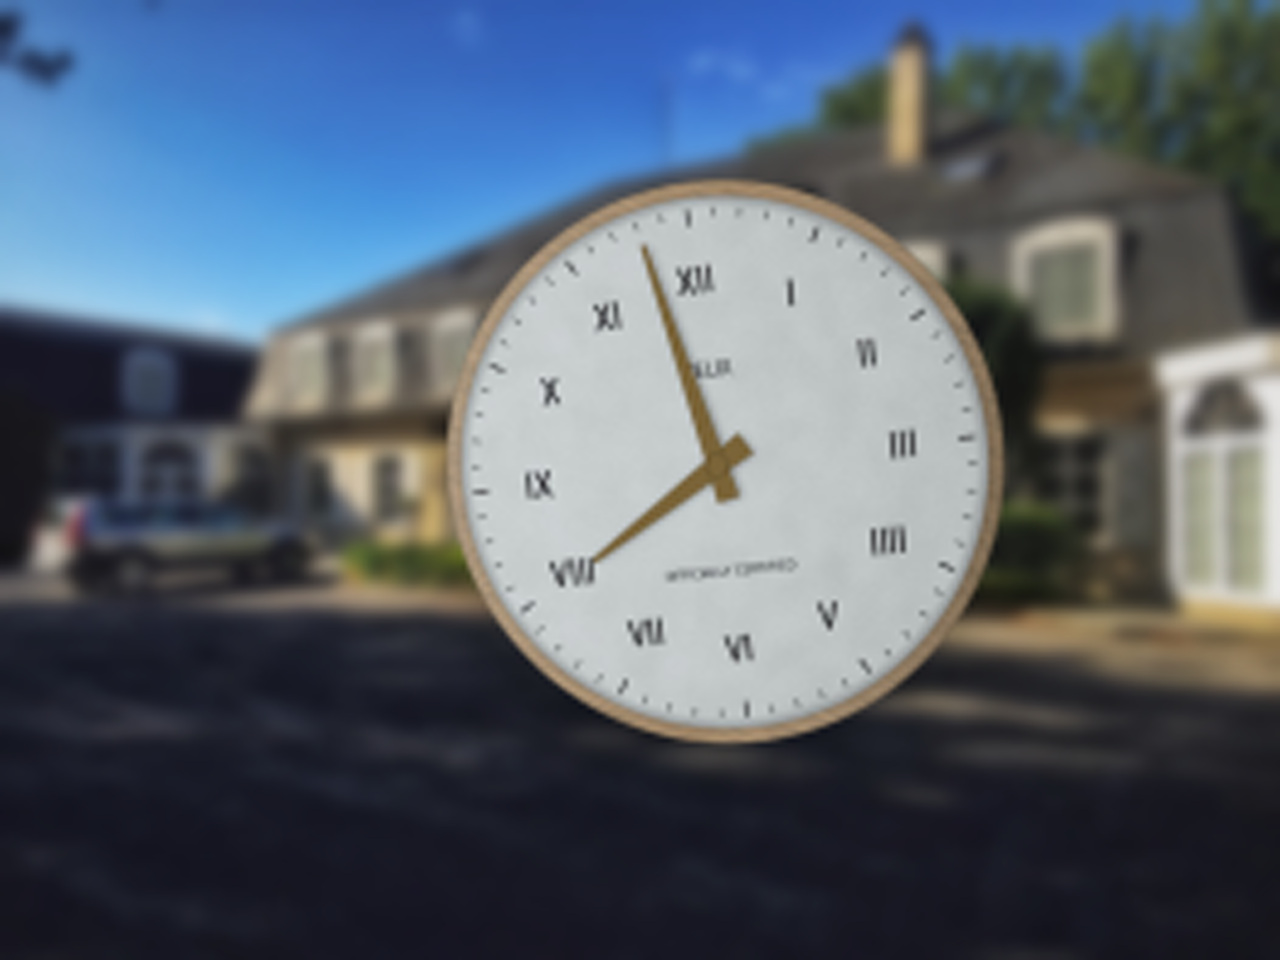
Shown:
7.58
